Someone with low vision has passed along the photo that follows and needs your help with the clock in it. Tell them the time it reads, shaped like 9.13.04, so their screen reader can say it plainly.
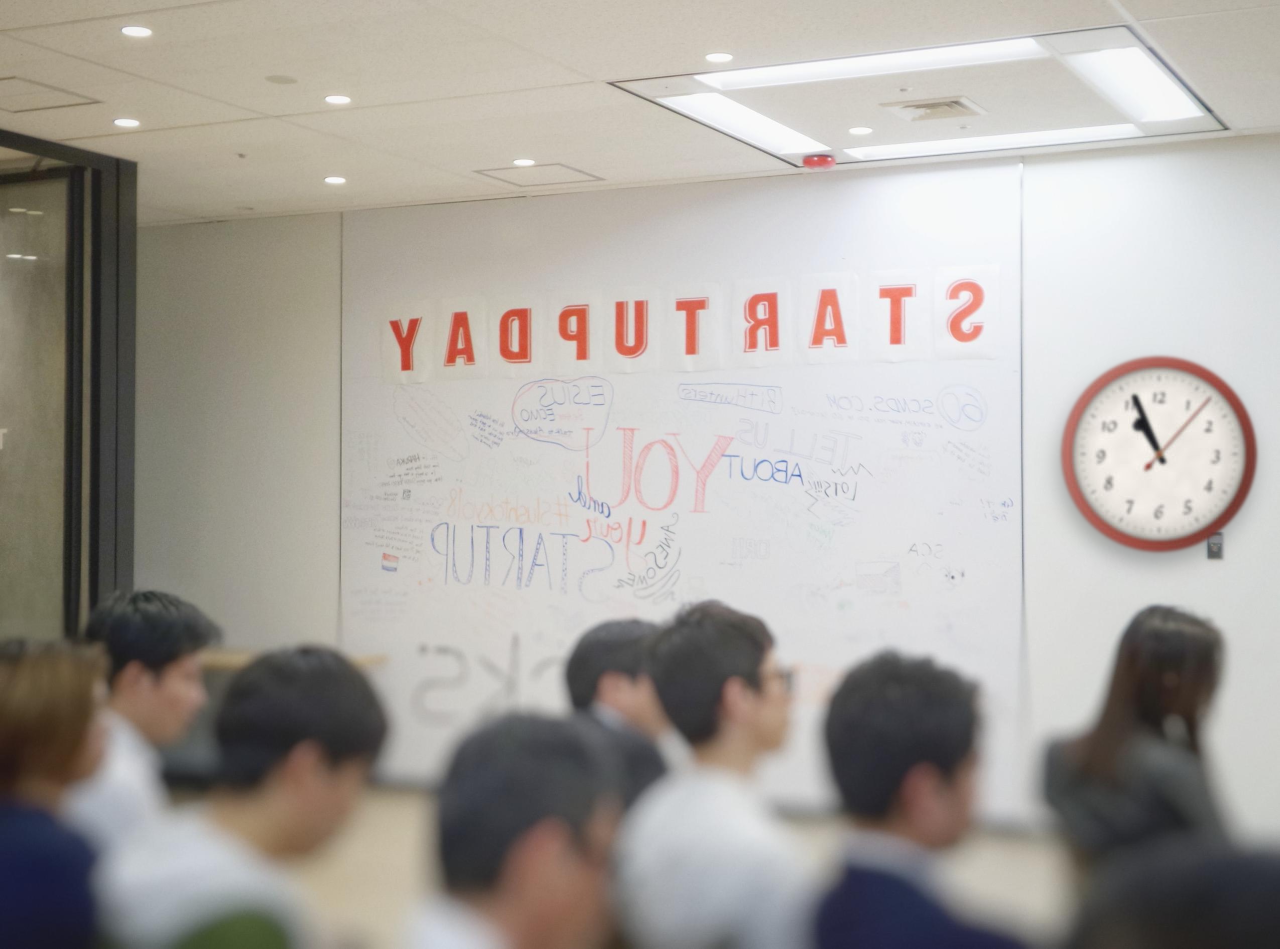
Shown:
10.56.07
